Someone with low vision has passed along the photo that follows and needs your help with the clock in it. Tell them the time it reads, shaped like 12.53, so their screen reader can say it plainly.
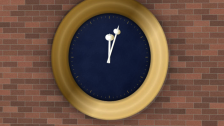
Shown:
12.03
